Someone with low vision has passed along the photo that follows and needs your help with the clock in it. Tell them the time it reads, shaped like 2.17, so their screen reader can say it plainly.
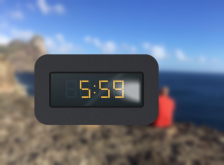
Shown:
5.59
